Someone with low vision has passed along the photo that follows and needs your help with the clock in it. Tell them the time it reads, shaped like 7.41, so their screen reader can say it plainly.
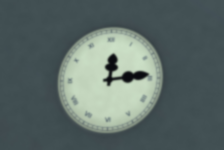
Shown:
12.14
